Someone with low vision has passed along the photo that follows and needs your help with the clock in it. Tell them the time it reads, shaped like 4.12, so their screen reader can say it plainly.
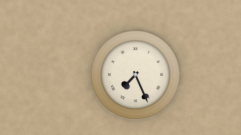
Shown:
7.26
